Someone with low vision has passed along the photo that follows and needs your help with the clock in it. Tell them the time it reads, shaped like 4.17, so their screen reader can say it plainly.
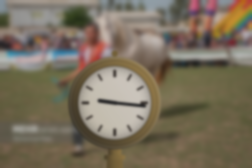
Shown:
9.16
